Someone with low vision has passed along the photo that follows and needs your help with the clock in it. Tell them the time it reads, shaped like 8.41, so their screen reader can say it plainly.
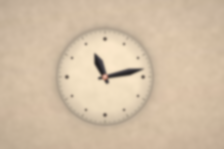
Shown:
11.13
